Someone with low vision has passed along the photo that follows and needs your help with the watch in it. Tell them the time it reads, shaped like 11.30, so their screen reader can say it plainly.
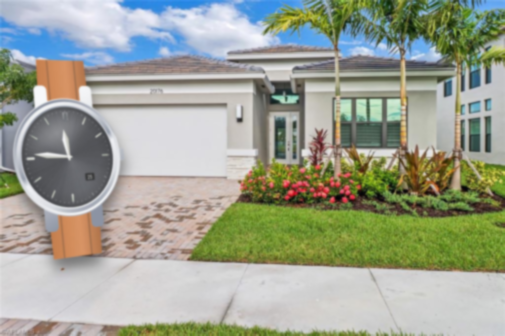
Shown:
11.46
